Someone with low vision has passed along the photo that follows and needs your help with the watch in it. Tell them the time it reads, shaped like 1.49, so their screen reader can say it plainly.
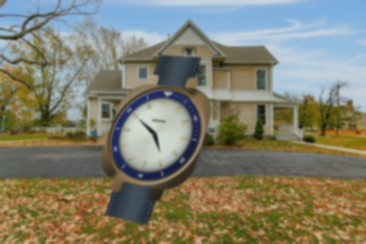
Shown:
4.50
